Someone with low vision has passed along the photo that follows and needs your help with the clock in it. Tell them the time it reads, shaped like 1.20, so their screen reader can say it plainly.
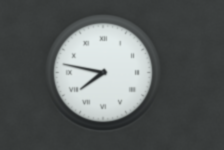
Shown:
7.47
